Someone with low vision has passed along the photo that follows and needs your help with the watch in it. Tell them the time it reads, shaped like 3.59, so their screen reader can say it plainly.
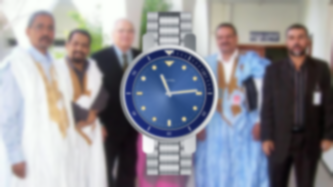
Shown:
11.14
